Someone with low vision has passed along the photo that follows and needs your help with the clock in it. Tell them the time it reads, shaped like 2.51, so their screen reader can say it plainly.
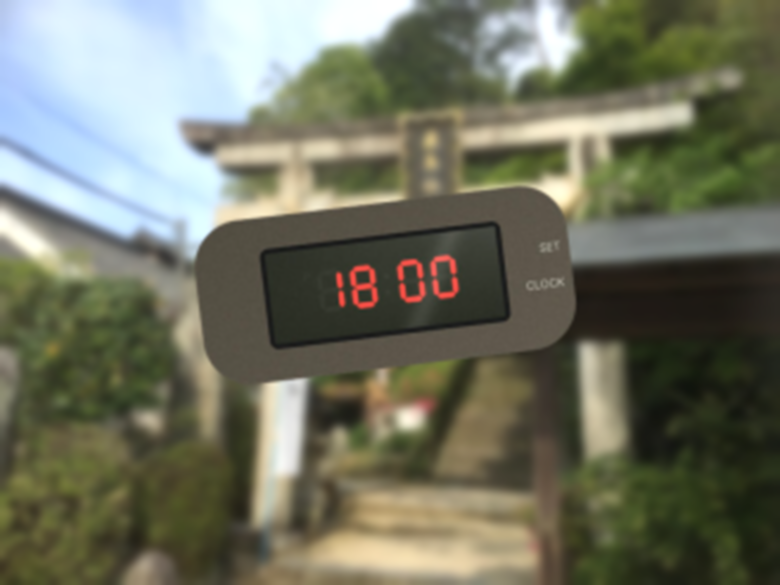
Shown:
18.00
